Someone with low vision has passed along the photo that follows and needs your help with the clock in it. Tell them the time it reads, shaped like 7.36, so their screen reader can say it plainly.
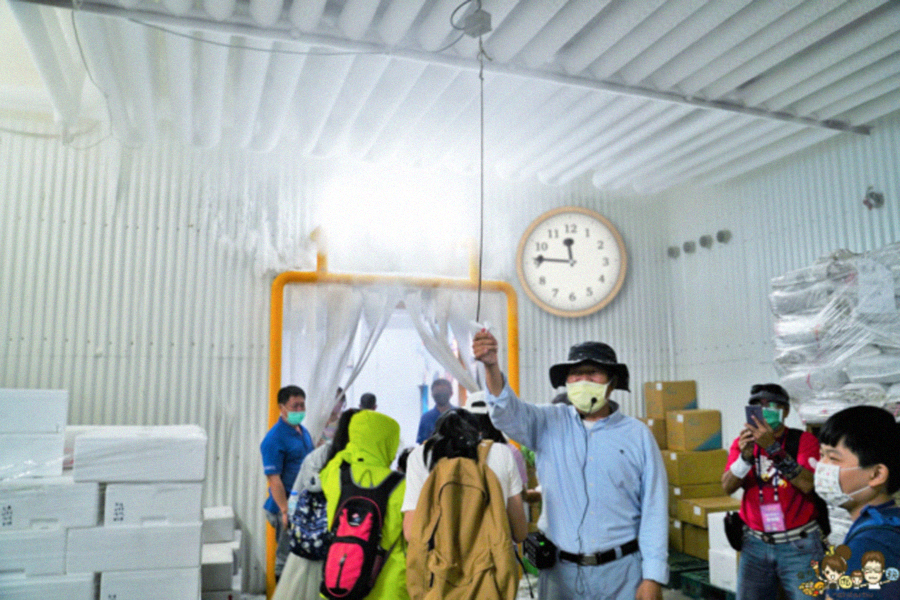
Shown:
11.46
